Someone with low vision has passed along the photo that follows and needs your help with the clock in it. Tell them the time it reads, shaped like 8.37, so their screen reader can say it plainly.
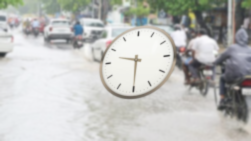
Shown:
9.30
